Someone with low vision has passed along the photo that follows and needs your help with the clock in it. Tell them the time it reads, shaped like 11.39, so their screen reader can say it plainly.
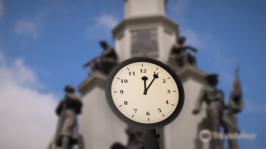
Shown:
12.06
